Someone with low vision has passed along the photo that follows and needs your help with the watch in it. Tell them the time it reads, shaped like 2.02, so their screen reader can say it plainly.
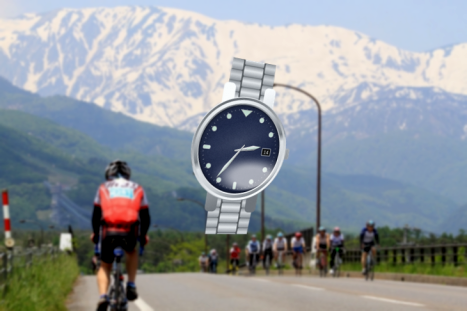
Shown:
2.36
